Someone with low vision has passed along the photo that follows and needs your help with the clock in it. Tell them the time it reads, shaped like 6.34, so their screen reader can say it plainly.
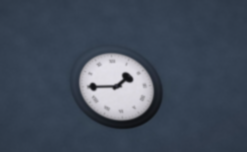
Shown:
1.45
